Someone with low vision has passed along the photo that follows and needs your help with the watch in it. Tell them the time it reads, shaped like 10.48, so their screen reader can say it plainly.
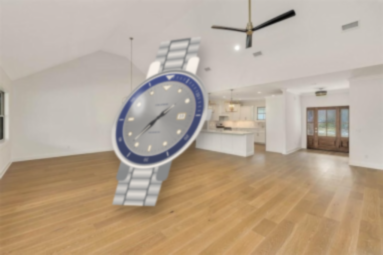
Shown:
1.37
